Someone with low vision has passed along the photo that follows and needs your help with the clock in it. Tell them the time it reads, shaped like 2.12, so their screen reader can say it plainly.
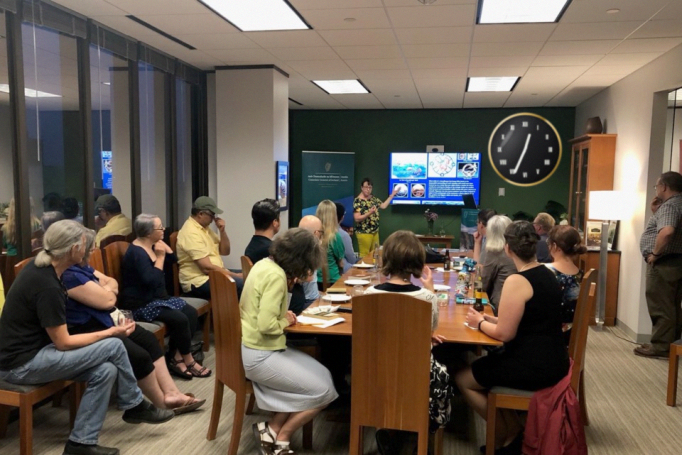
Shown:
12.34
